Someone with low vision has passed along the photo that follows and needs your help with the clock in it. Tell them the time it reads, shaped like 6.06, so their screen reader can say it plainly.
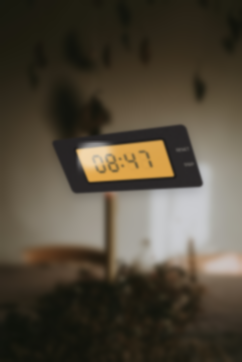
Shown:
8.47
